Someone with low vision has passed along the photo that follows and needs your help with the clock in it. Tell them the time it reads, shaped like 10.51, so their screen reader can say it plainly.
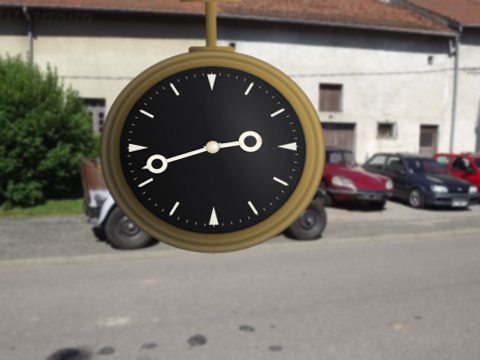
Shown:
2.42
